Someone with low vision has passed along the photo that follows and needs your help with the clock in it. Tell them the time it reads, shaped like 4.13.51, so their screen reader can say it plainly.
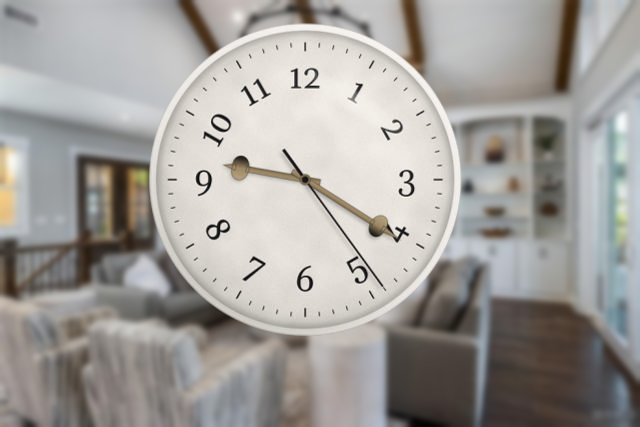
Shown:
9.20.24
